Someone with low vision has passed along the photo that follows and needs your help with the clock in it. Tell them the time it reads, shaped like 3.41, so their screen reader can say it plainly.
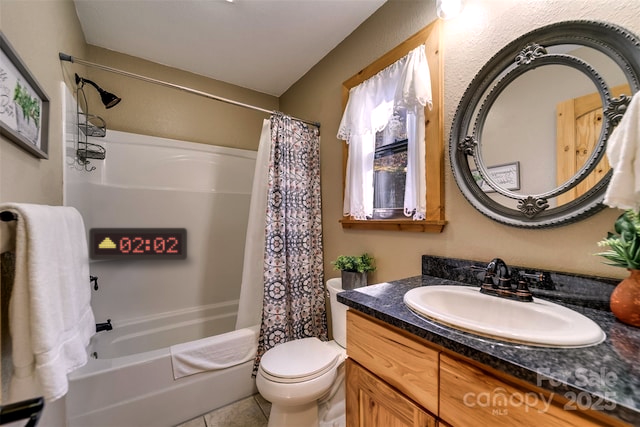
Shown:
2.02
